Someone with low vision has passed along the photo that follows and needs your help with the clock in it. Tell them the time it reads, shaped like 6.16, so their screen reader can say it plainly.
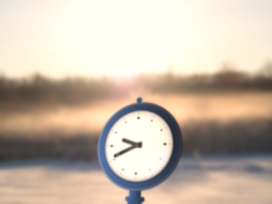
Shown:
9.41
